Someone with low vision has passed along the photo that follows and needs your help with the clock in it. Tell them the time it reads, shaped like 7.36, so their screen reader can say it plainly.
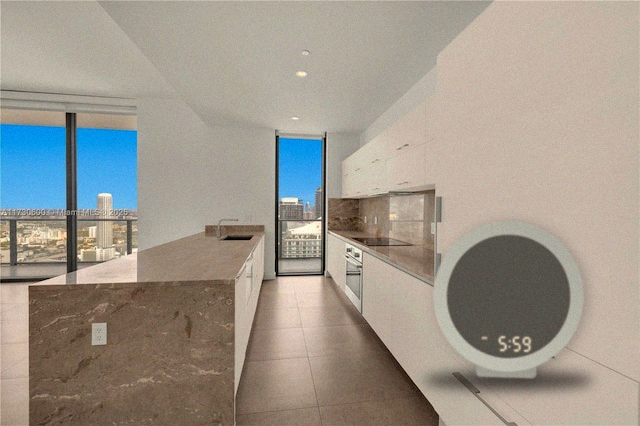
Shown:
5.59
